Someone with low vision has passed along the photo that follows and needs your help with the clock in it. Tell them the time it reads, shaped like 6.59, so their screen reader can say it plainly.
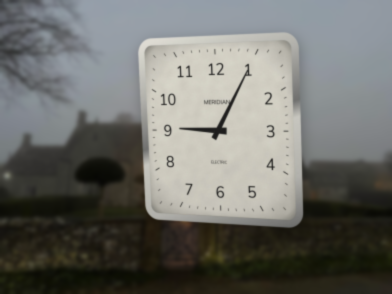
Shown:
9.05
